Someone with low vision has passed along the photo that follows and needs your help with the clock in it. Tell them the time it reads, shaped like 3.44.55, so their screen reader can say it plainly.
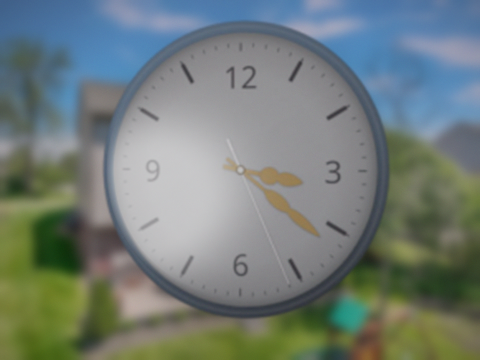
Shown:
3.21.26
